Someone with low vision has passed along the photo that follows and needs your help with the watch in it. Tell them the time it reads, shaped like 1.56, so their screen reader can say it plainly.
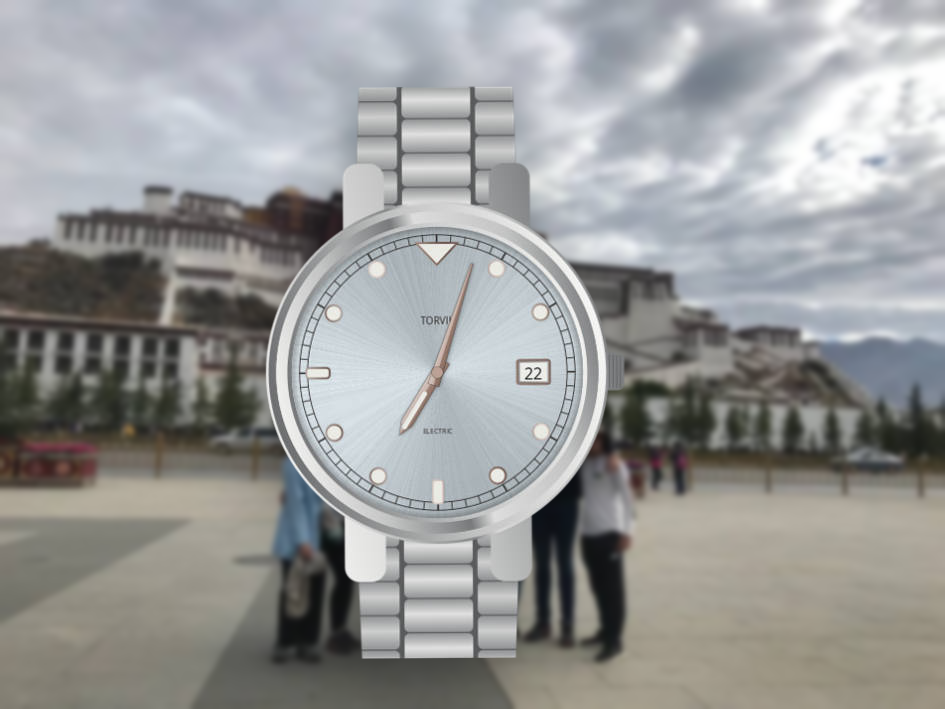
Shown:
7.03
